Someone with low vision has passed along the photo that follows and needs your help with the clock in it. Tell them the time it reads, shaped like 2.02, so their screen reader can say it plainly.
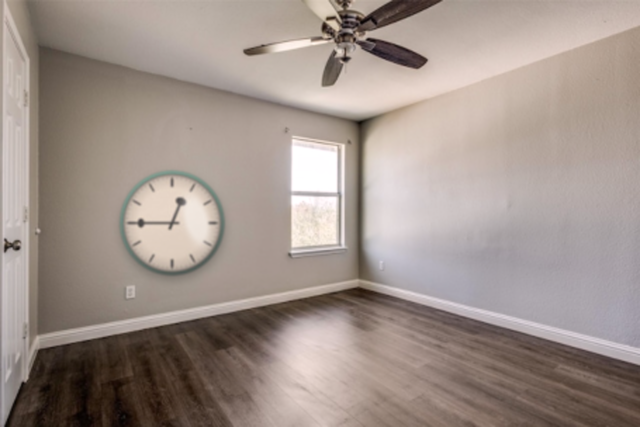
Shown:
12.45
